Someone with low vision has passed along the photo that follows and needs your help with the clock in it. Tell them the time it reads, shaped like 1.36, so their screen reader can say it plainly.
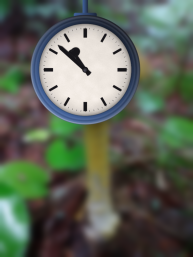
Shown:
10.52
